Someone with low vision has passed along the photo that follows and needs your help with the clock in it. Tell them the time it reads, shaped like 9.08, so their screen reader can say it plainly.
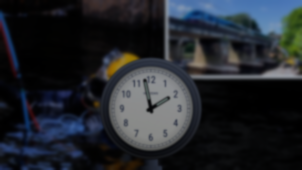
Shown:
1.58
